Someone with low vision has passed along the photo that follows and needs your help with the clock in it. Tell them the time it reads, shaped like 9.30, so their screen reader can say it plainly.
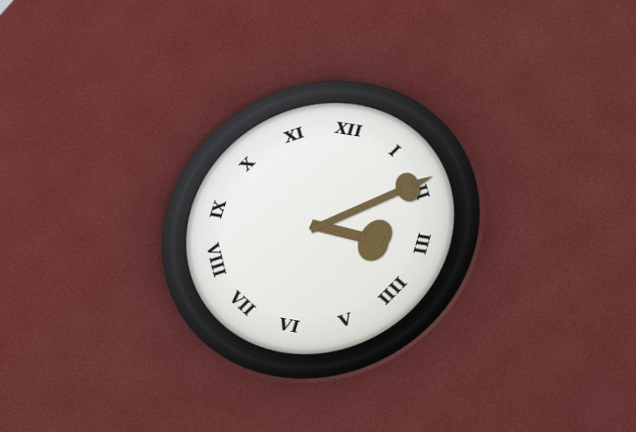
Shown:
3.09
